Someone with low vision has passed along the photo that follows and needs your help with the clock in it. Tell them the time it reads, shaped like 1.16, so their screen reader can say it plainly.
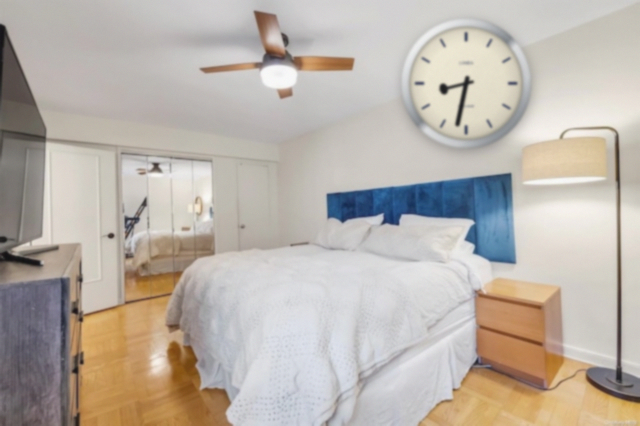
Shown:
8.32
